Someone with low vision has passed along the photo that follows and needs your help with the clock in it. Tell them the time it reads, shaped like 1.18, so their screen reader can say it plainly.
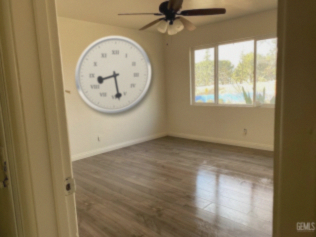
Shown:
8.28
